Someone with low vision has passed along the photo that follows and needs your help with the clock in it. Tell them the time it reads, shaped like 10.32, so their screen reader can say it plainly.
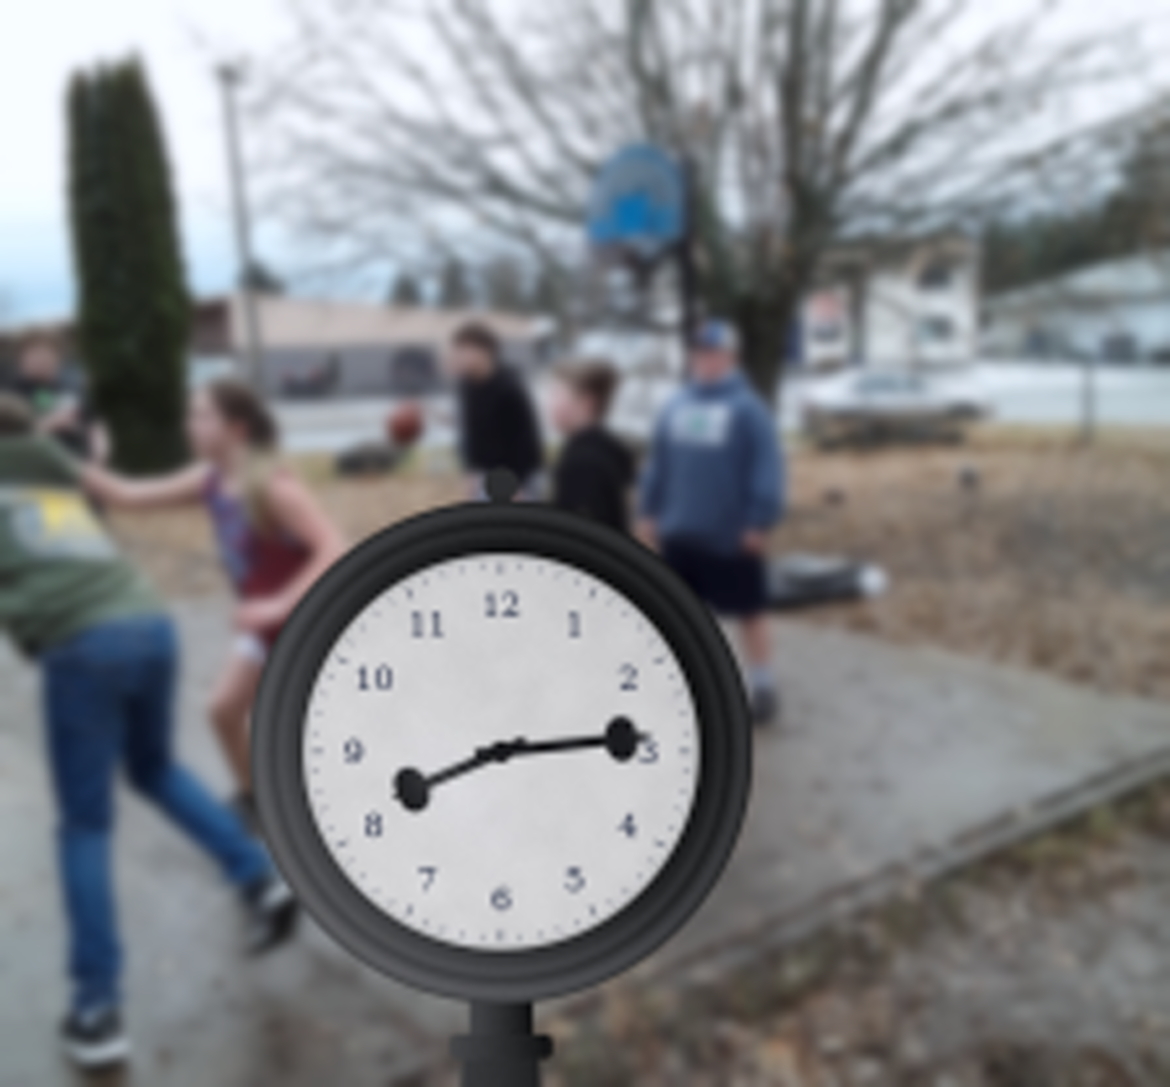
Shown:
8.14
